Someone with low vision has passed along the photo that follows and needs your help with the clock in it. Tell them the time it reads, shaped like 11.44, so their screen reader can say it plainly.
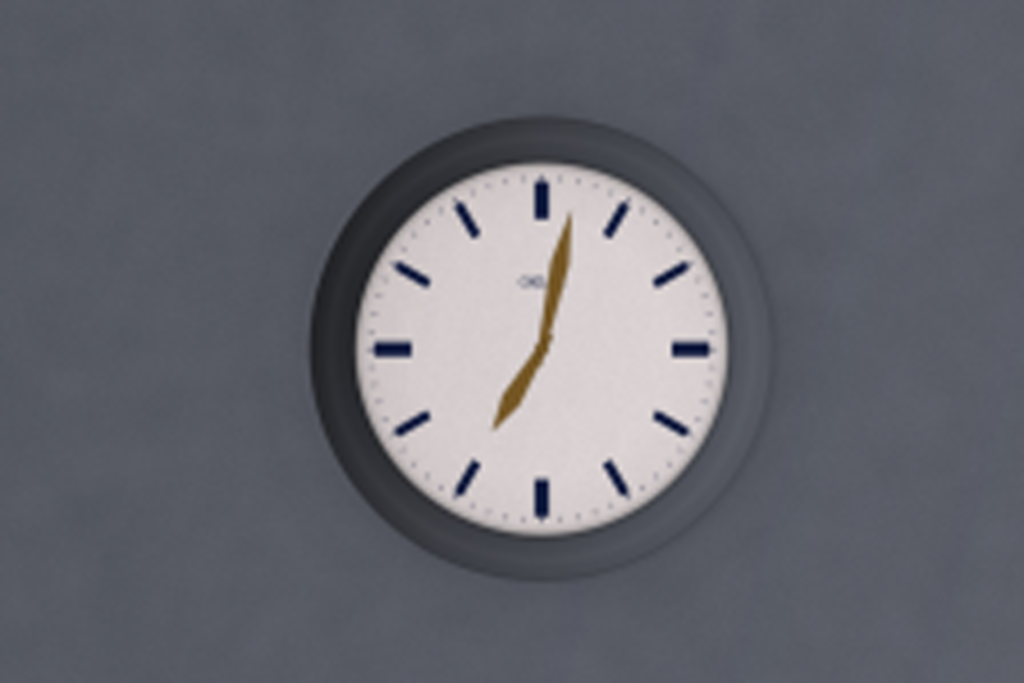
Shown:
7.02
